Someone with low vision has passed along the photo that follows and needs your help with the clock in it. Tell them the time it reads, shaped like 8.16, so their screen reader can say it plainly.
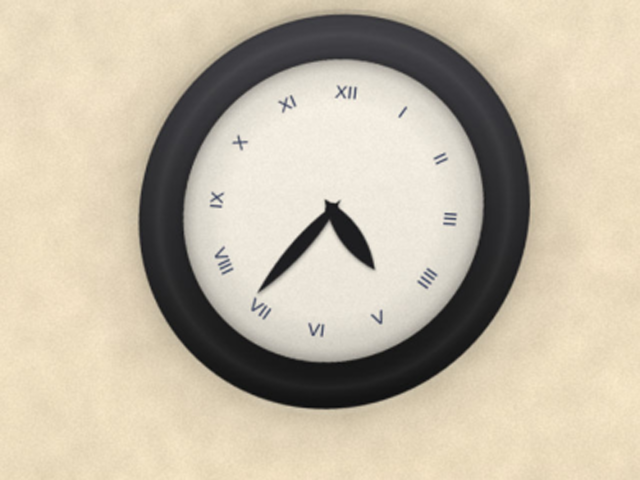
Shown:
4.36
